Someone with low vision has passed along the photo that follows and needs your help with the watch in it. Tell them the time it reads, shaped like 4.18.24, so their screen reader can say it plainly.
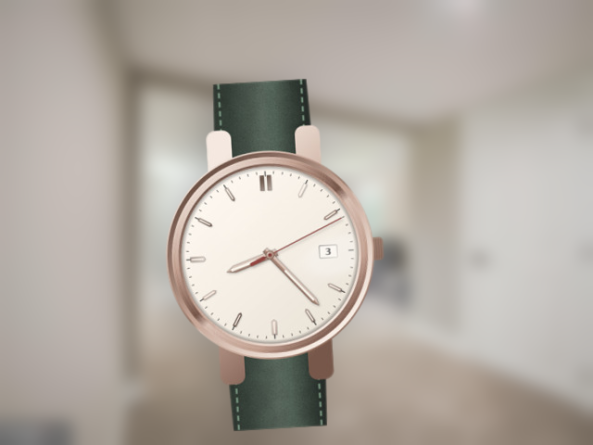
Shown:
8.23.11
